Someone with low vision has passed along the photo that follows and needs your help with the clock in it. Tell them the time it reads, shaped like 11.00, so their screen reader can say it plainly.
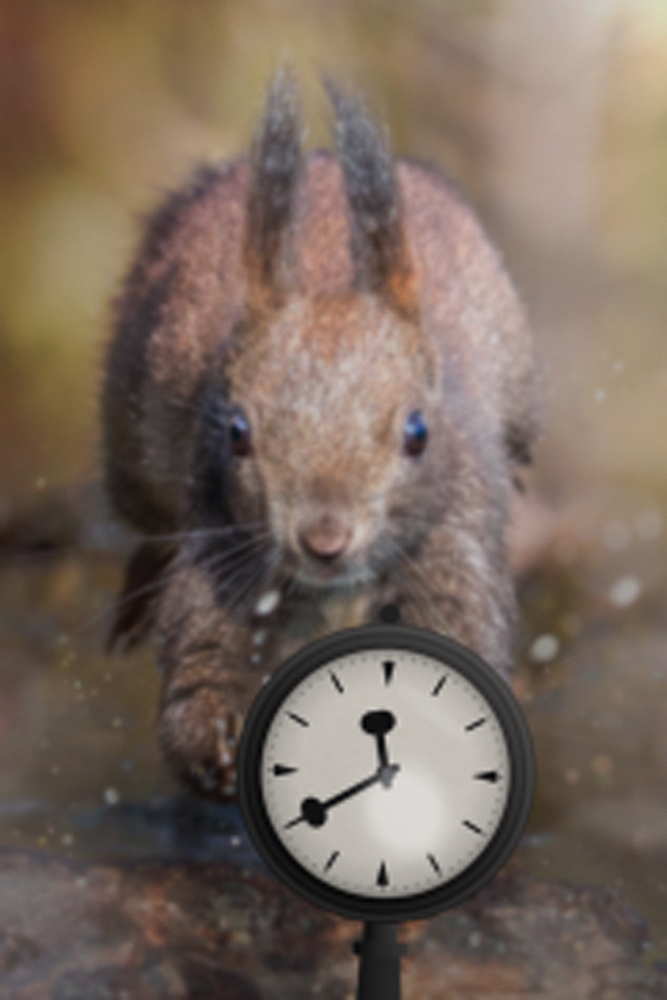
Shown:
11.40
